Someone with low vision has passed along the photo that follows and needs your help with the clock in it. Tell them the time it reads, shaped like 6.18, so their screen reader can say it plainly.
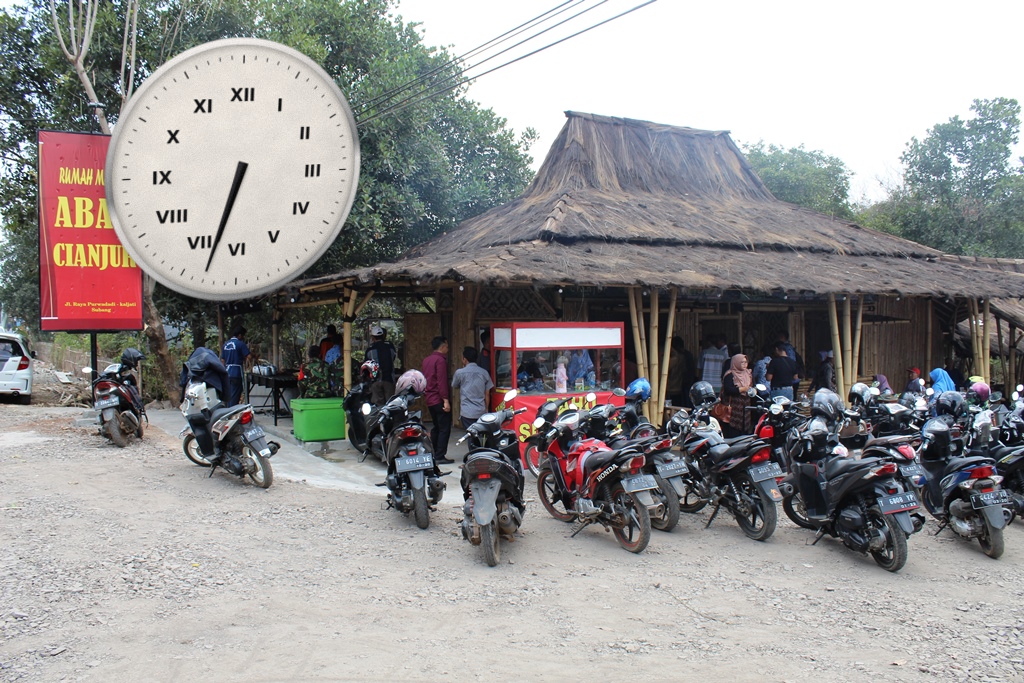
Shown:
6.33
